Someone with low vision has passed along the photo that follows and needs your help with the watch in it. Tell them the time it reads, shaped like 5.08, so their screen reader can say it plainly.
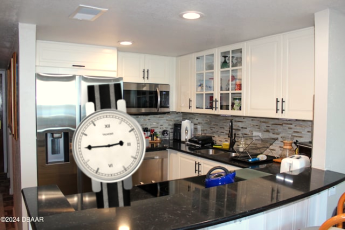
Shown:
2.45
